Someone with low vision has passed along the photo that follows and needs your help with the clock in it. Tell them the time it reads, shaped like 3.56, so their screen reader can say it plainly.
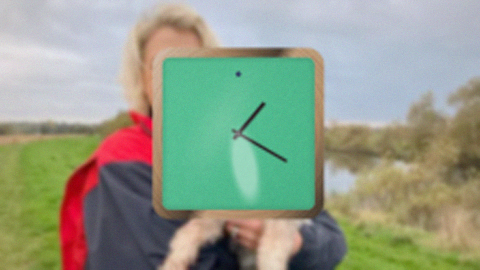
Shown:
1.20
